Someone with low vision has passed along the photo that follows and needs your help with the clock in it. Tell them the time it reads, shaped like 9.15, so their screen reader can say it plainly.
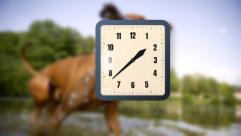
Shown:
1.38
